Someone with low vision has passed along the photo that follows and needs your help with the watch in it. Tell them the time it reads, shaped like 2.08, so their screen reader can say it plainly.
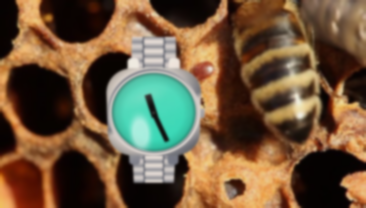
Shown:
11.26
